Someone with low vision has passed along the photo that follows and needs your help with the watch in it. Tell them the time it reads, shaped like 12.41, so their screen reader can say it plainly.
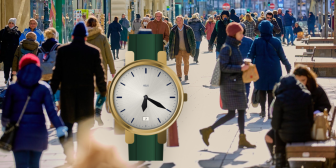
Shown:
6.20
